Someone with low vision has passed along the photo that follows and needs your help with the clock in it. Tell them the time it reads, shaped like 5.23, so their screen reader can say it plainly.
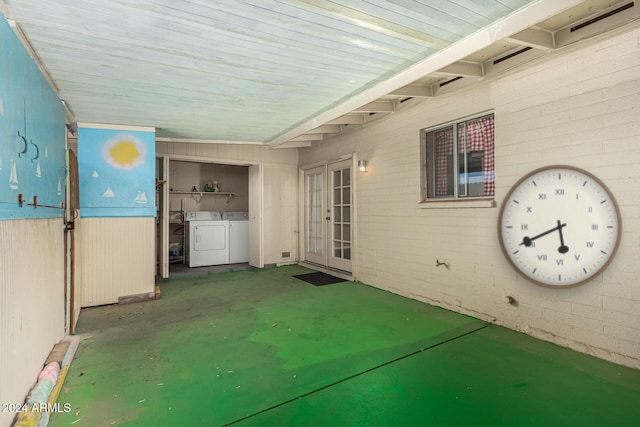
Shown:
5.41
